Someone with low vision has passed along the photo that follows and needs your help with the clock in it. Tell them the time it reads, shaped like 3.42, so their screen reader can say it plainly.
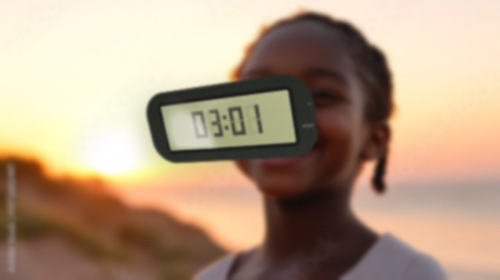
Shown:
3.01
